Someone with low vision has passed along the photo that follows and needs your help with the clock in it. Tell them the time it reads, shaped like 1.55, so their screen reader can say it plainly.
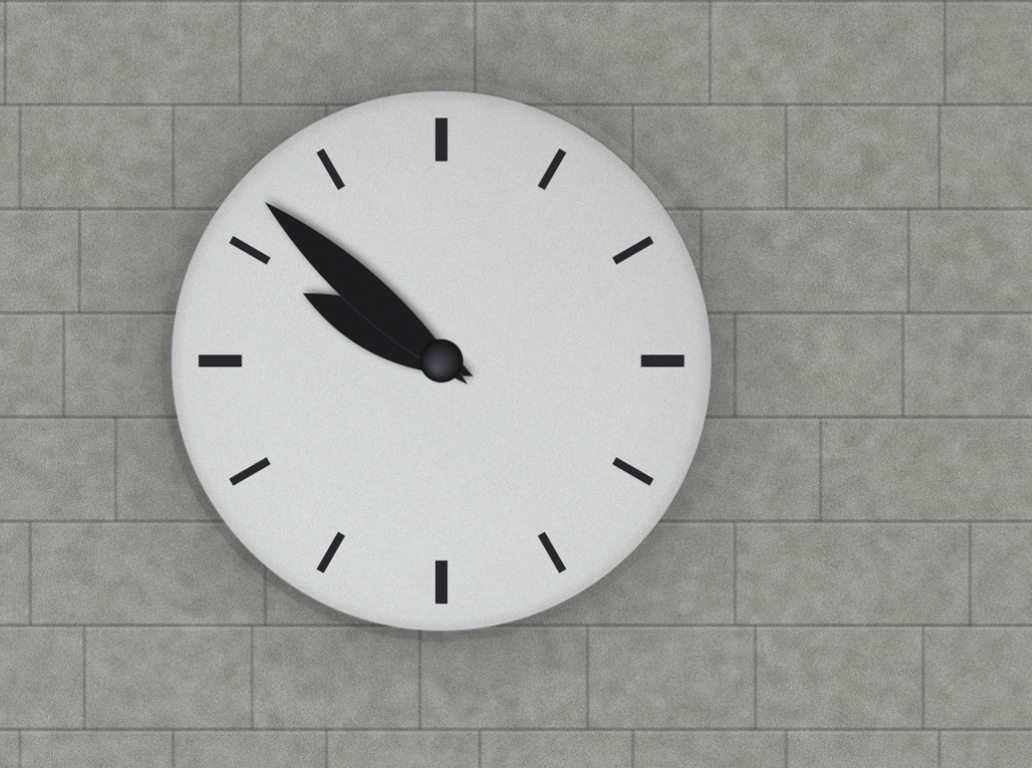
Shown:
9.52
